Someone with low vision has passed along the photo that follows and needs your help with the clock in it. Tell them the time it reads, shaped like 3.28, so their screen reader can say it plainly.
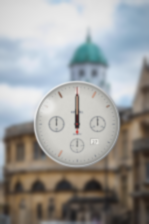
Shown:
12.00
